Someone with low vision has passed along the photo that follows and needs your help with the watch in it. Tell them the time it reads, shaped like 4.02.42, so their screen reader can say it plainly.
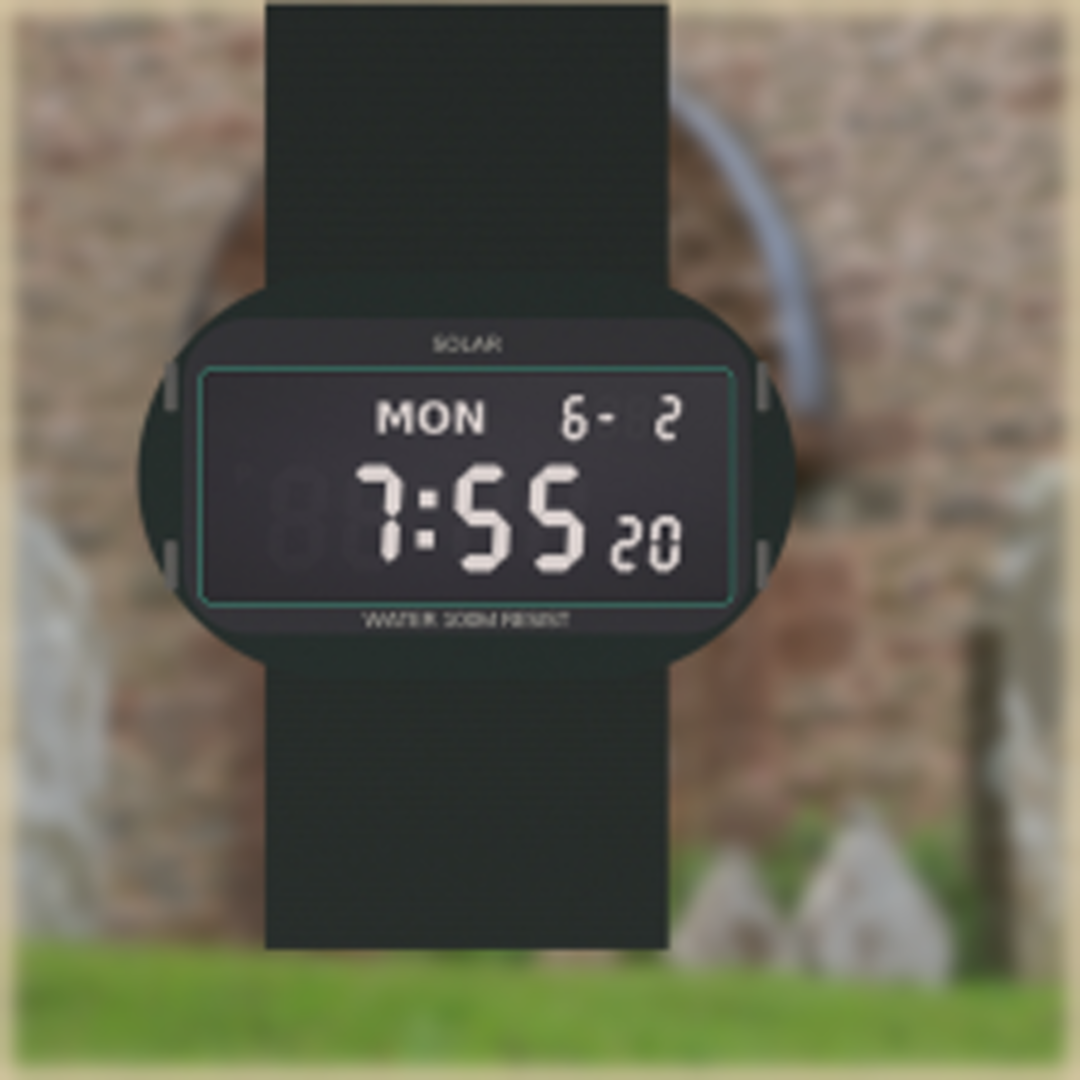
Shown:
7.55.20
